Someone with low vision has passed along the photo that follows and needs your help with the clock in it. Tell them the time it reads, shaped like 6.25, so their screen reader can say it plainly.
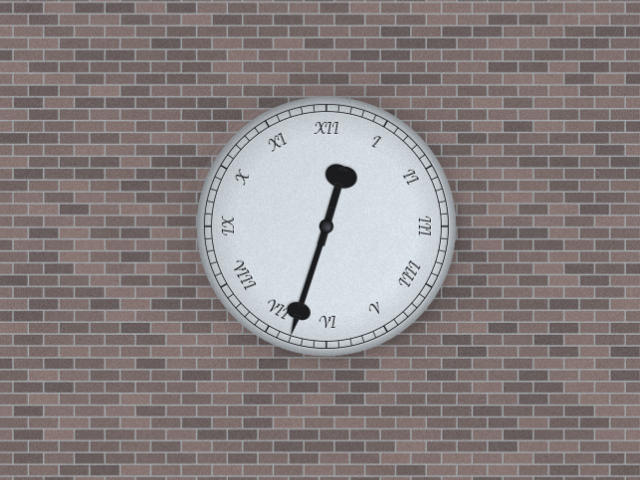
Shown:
12.33
